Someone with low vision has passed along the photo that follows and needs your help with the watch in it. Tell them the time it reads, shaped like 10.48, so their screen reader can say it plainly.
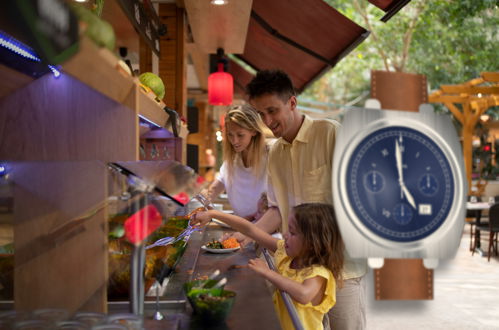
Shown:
4.59
